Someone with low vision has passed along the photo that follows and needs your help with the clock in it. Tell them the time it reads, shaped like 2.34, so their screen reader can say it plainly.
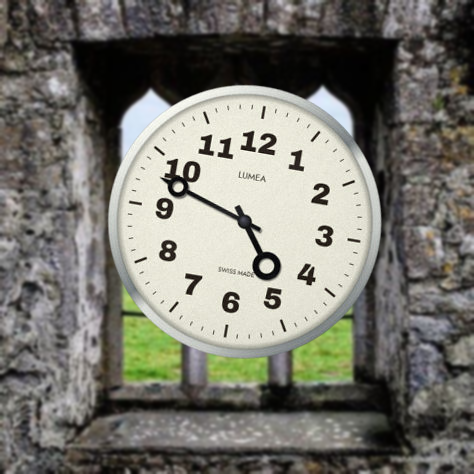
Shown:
4.48
